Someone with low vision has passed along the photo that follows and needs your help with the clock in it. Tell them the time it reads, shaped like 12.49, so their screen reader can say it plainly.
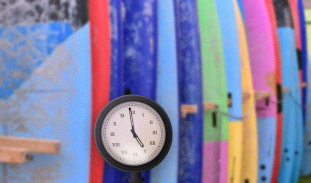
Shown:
4.59
